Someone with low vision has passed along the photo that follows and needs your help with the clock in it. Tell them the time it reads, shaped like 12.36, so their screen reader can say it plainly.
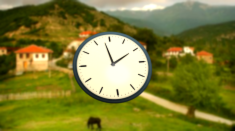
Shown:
1.58
